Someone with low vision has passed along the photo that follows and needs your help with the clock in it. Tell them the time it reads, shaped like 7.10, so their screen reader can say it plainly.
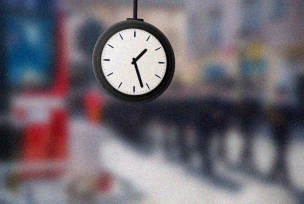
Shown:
1.27
